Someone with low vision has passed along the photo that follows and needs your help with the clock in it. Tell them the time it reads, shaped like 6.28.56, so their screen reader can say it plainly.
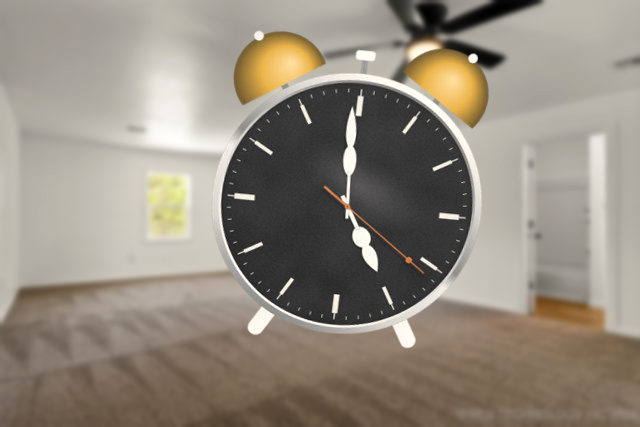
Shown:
4.59.21
